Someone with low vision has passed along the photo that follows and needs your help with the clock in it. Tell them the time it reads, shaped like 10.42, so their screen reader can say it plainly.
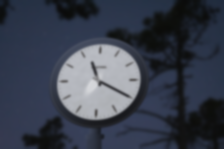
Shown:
11.20
